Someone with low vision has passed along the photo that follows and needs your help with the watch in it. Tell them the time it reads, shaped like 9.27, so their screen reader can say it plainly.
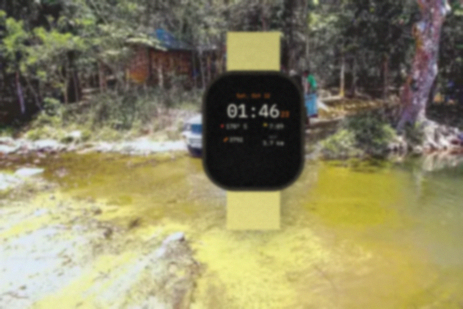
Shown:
1.46
